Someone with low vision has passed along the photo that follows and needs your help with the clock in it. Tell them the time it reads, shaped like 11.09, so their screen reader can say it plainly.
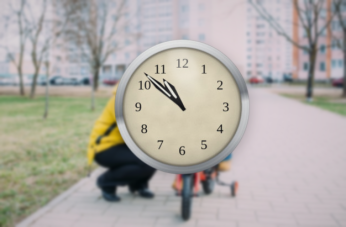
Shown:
10.52
